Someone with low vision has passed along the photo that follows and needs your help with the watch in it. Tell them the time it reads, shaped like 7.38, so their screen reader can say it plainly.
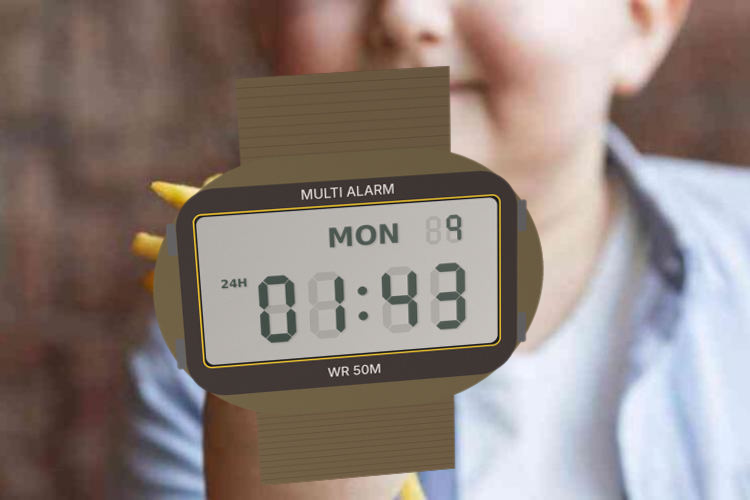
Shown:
1.43
